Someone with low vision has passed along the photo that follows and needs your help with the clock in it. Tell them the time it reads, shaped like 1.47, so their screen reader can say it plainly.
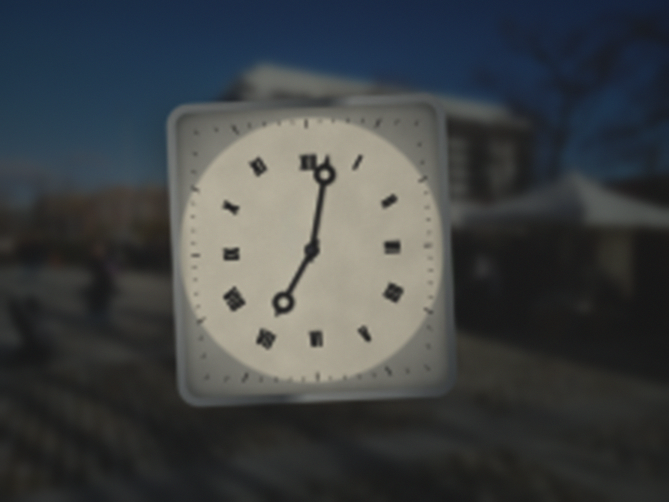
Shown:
7.02
